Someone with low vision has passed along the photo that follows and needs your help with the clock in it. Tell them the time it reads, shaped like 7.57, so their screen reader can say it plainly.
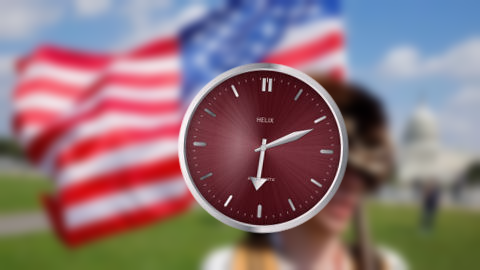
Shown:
6.11
